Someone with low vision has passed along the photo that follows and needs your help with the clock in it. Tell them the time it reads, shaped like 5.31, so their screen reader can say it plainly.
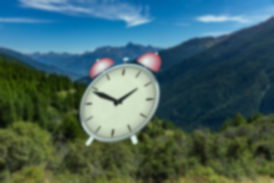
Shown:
1.49
